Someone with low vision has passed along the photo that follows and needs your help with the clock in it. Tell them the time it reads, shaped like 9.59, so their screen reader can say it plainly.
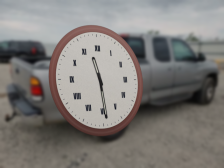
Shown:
11.29
